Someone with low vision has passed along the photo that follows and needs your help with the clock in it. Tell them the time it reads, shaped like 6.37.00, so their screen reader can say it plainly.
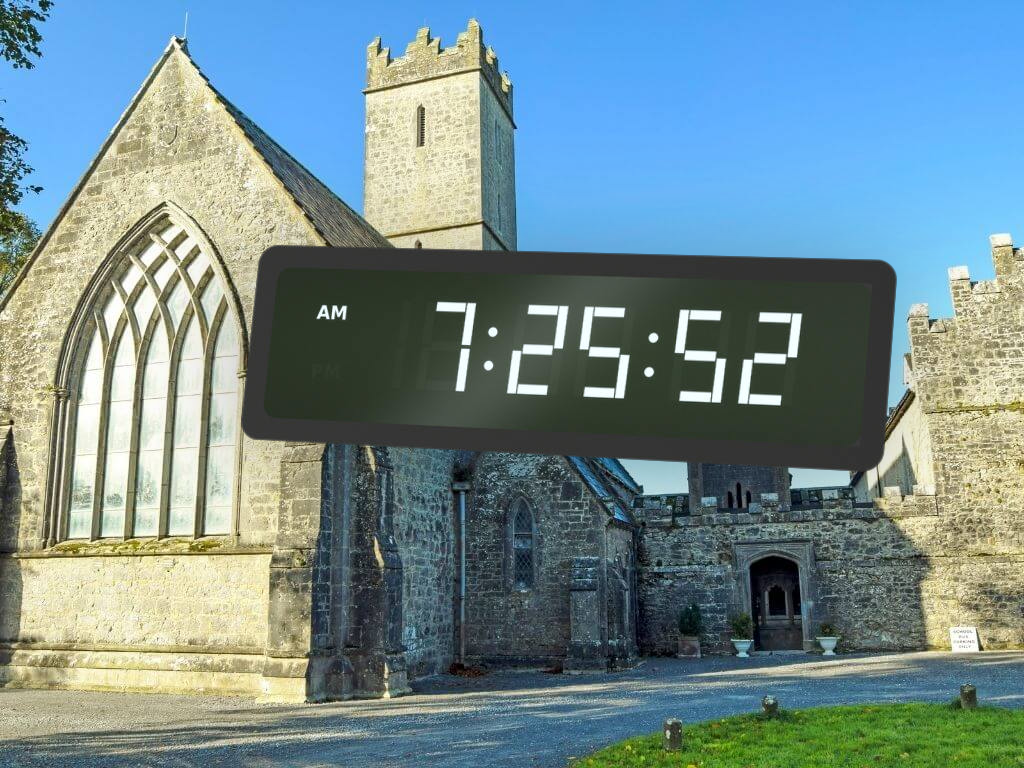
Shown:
7.25.52
